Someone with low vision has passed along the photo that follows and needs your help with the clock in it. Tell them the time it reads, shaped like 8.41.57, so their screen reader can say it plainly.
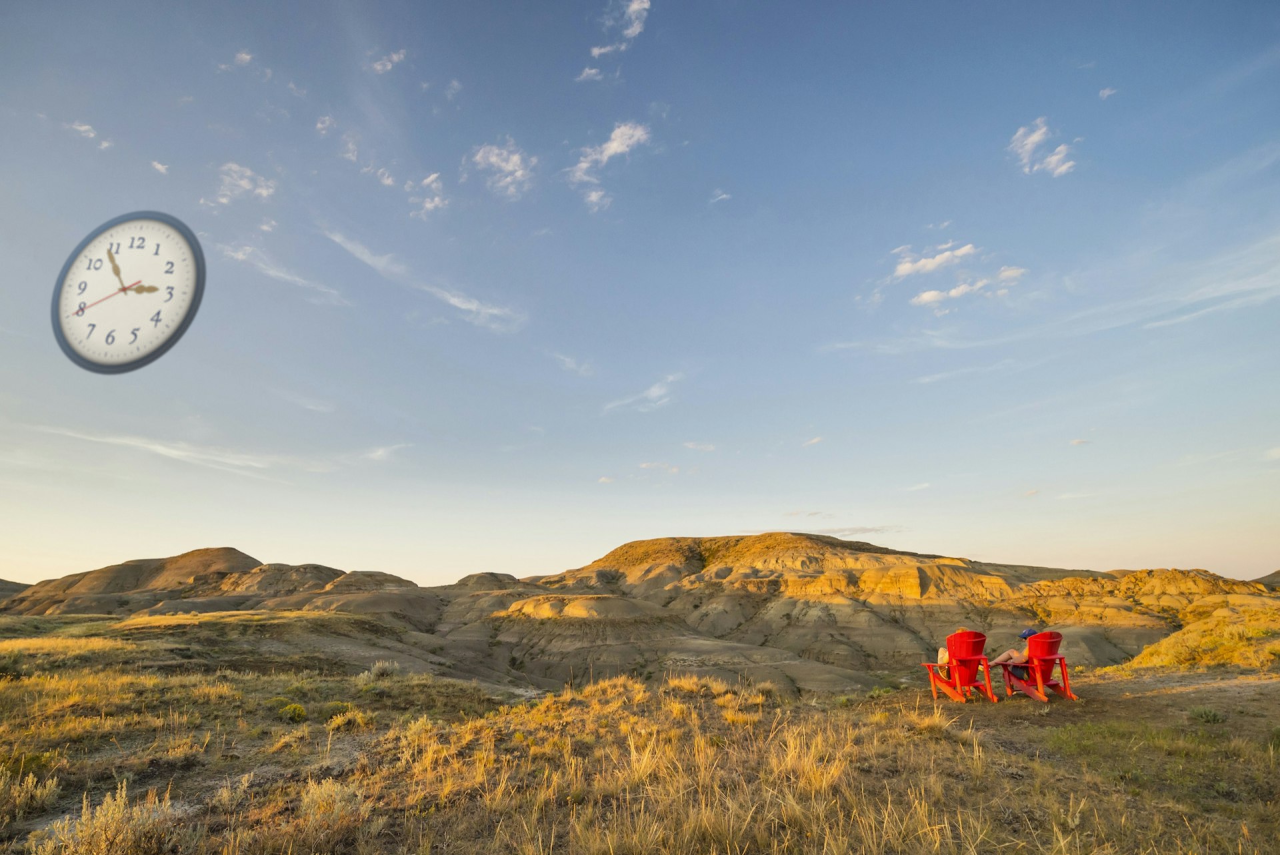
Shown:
2.53.40
